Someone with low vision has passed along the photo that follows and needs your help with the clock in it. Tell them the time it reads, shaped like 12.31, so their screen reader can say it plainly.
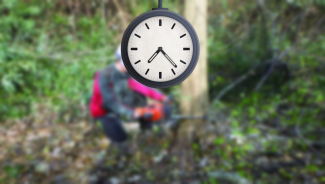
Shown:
7.23
